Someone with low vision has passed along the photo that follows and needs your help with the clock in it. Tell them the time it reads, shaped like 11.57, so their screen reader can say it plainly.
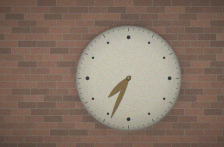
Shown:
7.34
